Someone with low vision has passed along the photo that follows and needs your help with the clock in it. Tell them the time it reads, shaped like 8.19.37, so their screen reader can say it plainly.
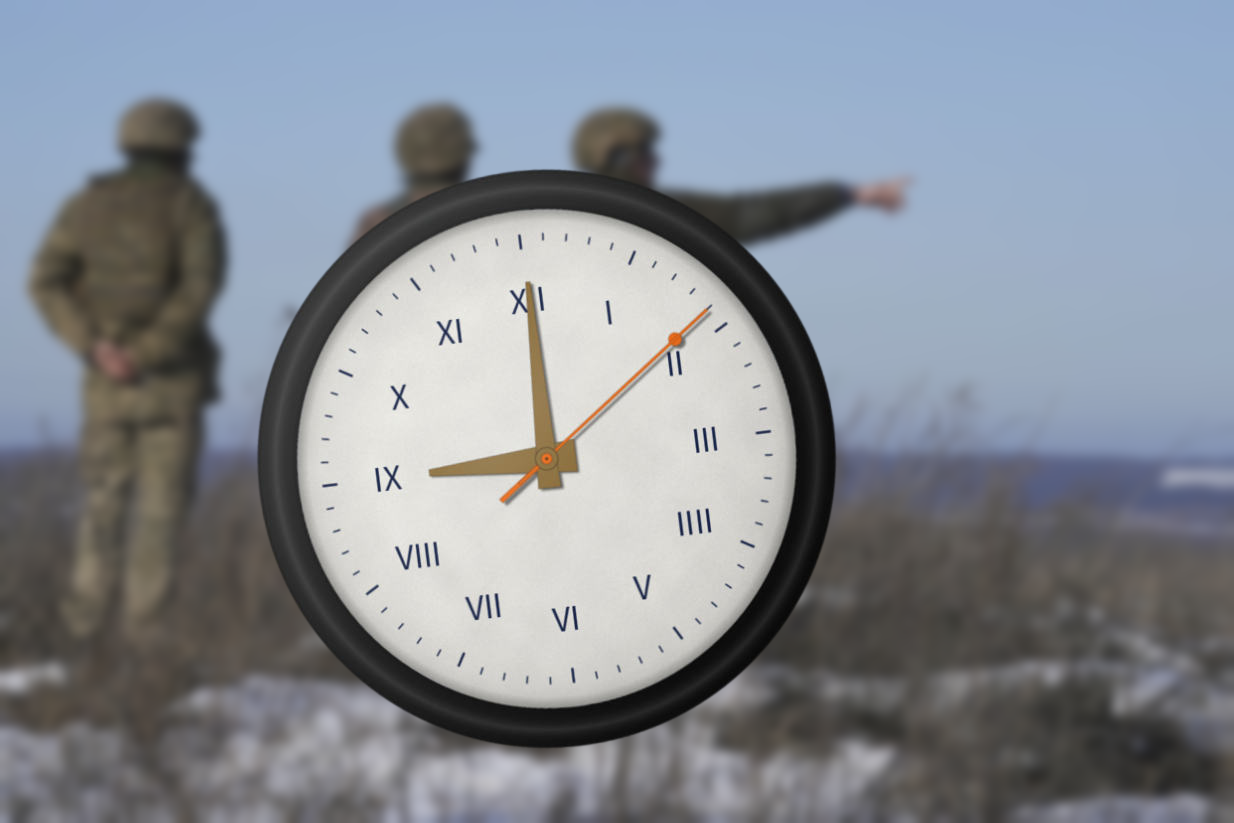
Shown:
9.00.09
